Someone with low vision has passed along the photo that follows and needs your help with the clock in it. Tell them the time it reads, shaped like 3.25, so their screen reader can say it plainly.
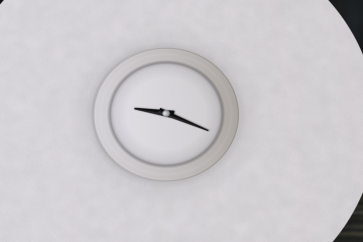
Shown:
9.19
